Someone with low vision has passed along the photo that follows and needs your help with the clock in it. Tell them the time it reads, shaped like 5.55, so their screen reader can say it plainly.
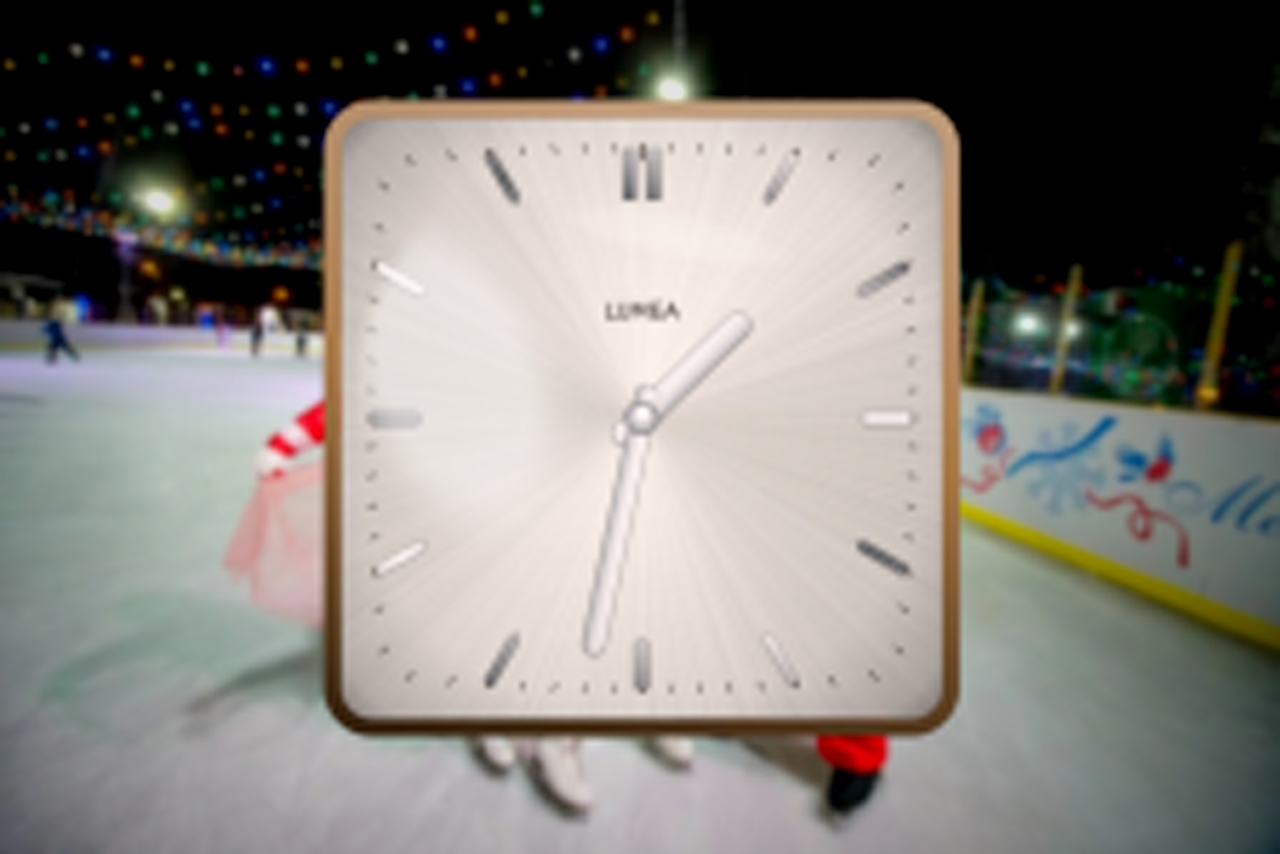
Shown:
1.32
